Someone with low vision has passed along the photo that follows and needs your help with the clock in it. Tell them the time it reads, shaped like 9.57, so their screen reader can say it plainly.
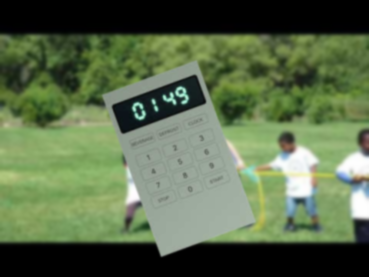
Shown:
1.49
